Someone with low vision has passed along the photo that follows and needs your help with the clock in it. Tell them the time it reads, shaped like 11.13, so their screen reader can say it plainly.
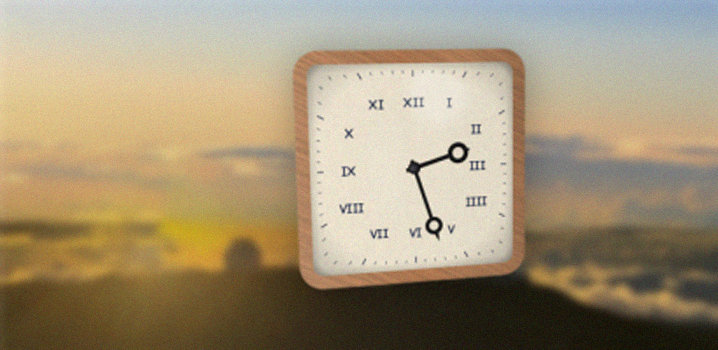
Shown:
2.27
